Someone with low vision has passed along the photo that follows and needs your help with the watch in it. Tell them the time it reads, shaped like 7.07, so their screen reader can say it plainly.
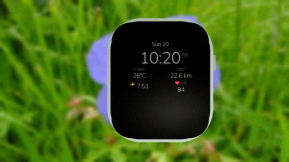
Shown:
10.20
